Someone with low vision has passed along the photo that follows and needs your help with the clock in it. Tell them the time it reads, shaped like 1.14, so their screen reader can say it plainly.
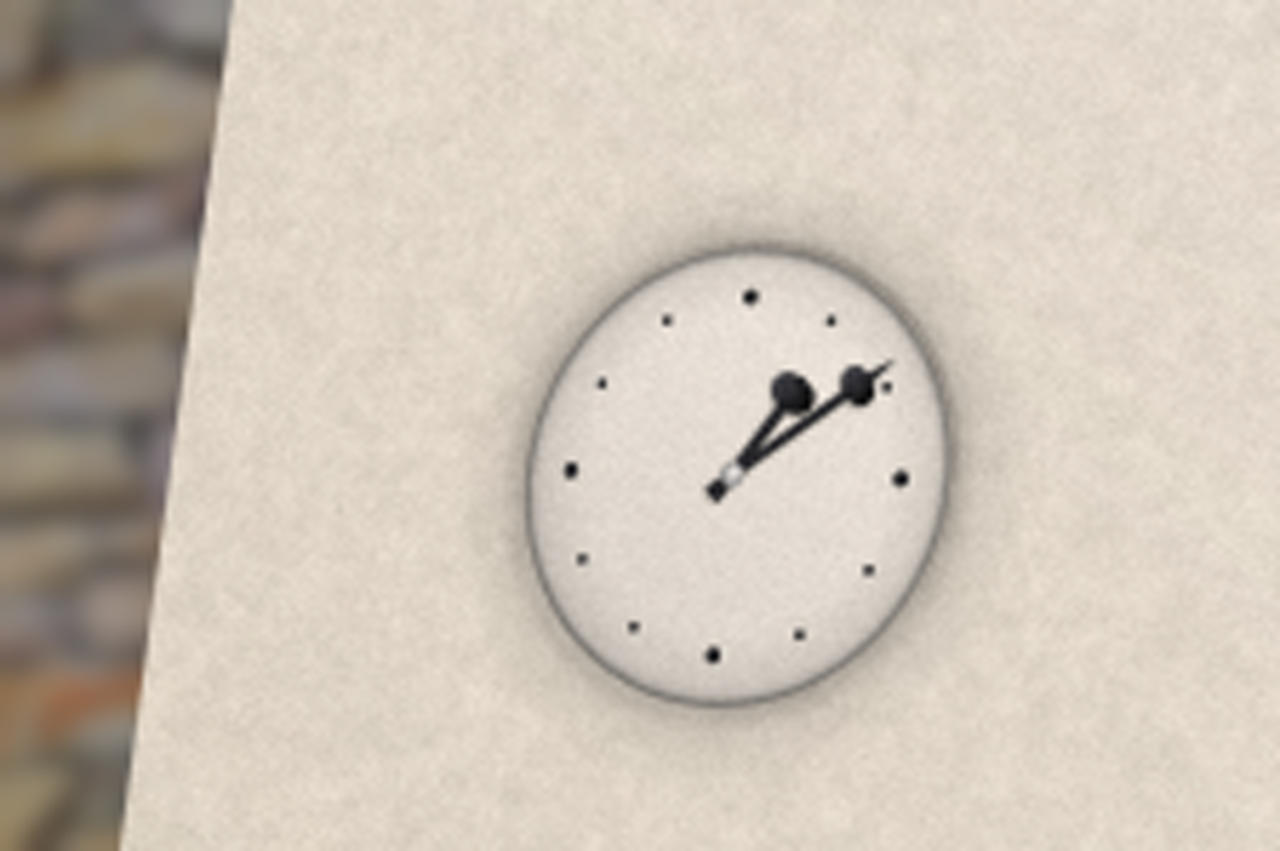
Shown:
1.09
